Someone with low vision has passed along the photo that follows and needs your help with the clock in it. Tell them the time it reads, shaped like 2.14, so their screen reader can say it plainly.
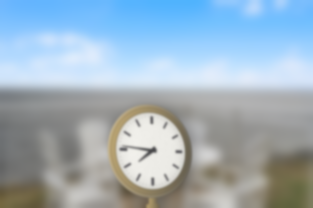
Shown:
7.46
